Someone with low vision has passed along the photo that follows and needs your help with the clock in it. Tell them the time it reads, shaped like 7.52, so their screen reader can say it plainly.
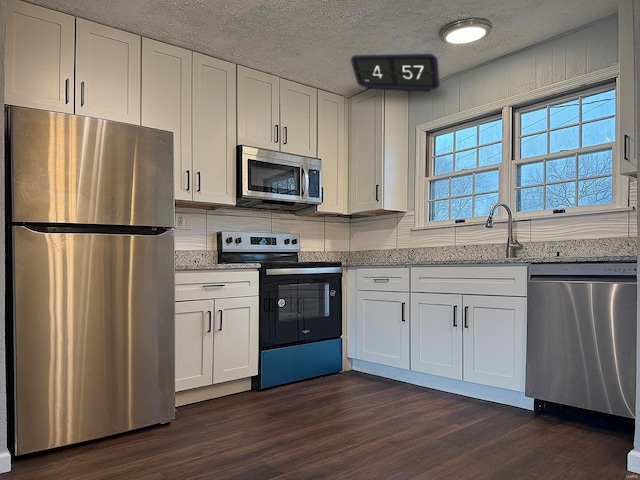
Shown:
4.57
